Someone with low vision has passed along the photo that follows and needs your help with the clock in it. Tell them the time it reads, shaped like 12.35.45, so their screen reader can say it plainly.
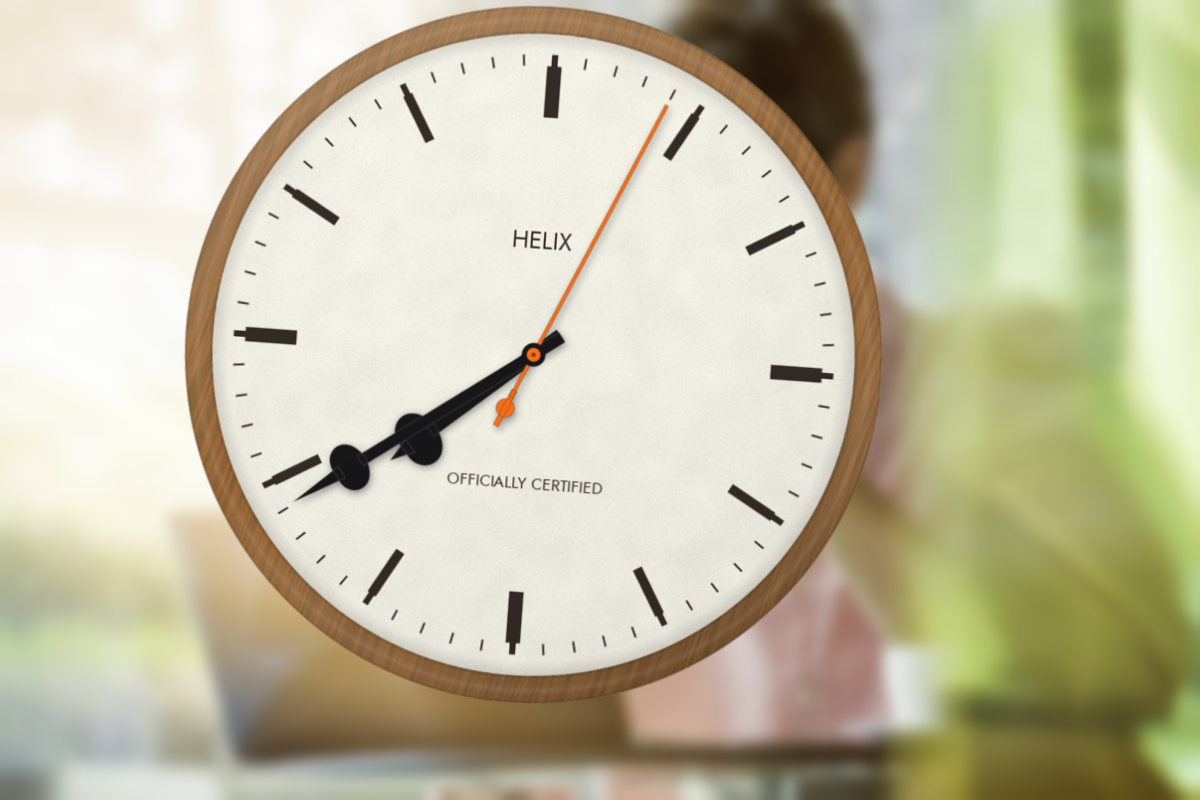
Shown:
7.39.04
